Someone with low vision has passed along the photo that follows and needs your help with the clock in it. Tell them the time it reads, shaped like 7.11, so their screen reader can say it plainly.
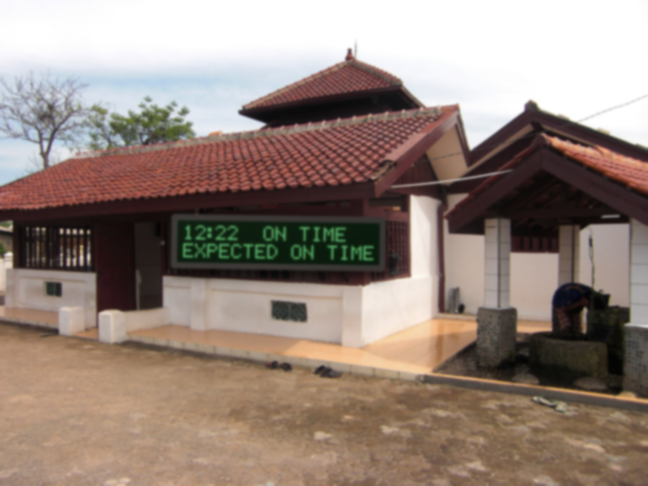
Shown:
12.22
